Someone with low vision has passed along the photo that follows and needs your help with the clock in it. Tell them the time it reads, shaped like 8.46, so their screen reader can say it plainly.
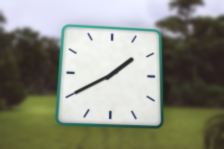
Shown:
1.40
